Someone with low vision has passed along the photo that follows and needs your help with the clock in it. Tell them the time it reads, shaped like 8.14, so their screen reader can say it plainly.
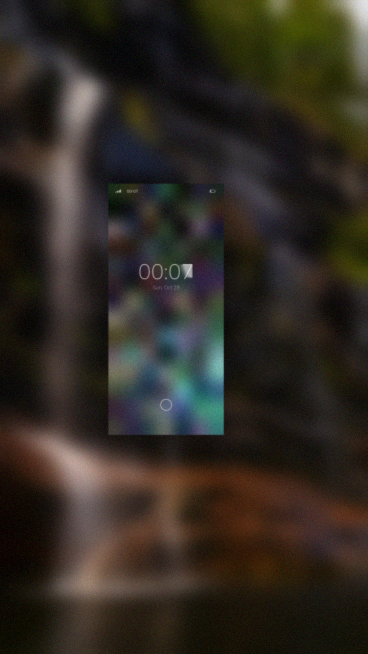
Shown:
0.07
